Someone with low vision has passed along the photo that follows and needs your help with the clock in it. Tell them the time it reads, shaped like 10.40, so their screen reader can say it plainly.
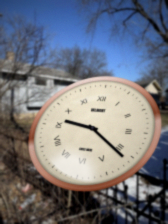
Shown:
9.21
